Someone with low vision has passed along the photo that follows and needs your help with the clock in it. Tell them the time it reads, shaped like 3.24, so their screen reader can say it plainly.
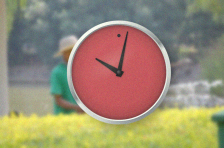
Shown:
10.02
